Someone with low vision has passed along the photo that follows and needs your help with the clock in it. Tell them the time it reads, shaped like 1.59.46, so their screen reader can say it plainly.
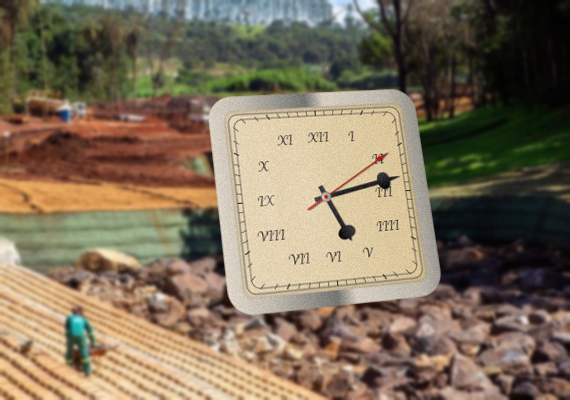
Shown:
5.13.10
